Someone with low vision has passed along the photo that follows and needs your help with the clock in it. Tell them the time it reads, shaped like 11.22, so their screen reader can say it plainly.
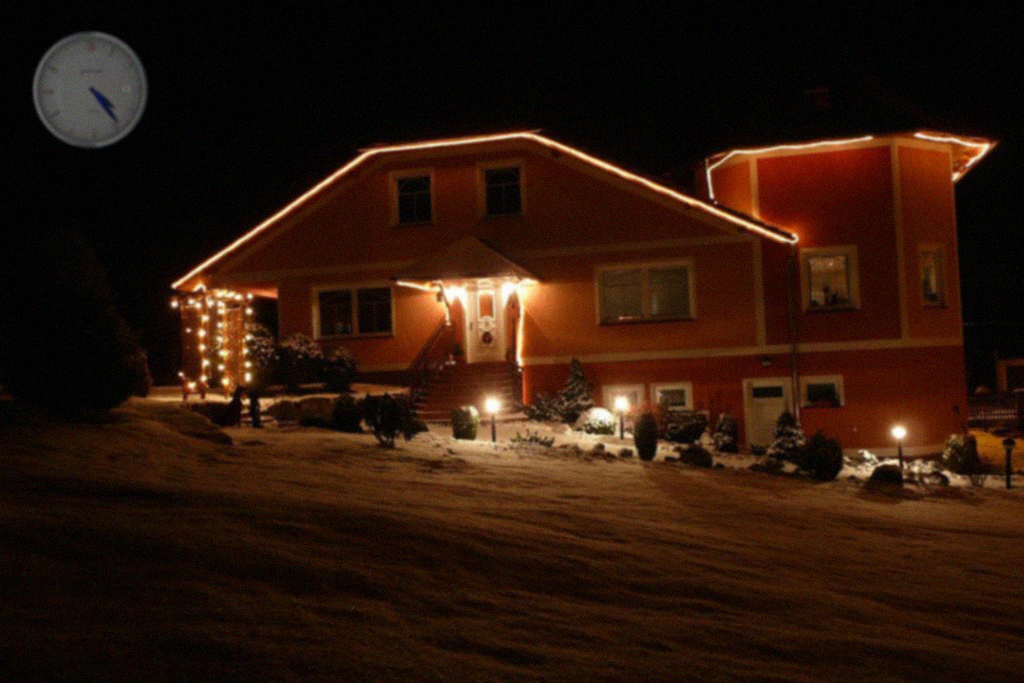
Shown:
4.24
